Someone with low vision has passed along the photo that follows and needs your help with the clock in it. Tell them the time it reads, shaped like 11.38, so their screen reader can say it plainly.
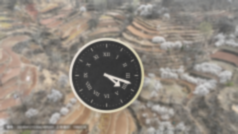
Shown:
4.18
